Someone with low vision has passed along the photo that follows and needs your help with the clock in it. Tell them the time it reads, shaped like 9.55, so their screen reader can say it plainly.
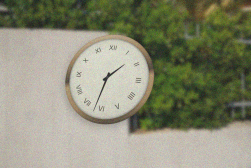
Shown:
1.32
